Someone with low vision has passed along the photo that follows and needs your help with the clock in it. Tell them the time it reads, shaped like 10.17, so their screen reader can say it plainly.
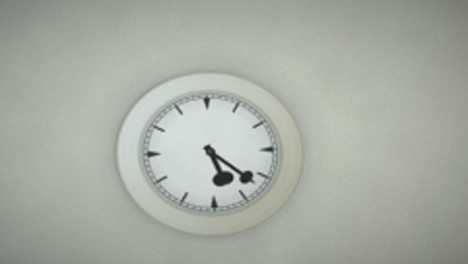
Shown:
5.22
